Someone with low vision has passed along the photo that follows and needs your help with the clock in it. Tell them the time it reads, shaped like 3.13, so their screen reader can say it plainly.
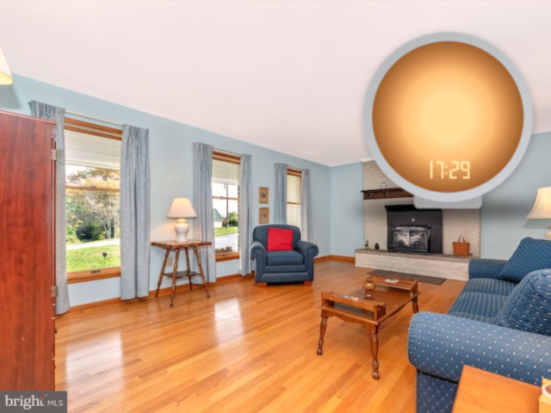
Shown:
17.29
